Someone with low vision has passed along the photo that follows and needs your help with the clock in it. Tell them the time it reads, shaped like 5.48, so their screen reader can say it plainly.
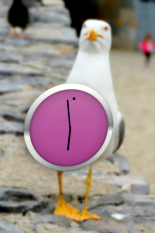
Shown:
5.58
